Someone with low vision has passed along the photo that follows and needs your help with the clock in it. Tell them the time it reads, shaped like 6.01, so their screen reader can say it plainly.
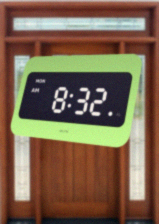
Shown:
8.32
